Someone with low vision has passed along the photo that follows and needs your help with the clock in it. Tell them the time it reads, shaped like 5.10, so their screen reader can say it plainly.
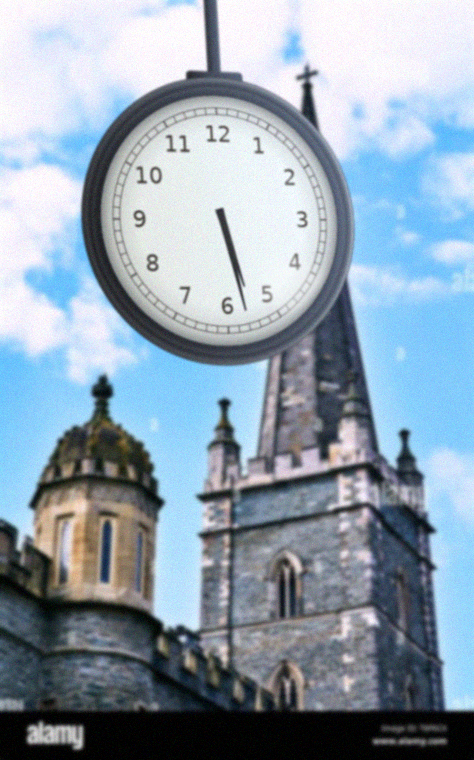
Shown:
5.28
